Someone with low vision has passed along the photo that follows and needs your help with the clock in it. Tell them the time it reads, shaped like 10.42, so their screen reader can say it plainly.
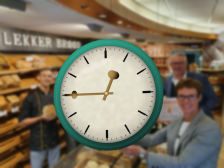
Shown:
12.45
